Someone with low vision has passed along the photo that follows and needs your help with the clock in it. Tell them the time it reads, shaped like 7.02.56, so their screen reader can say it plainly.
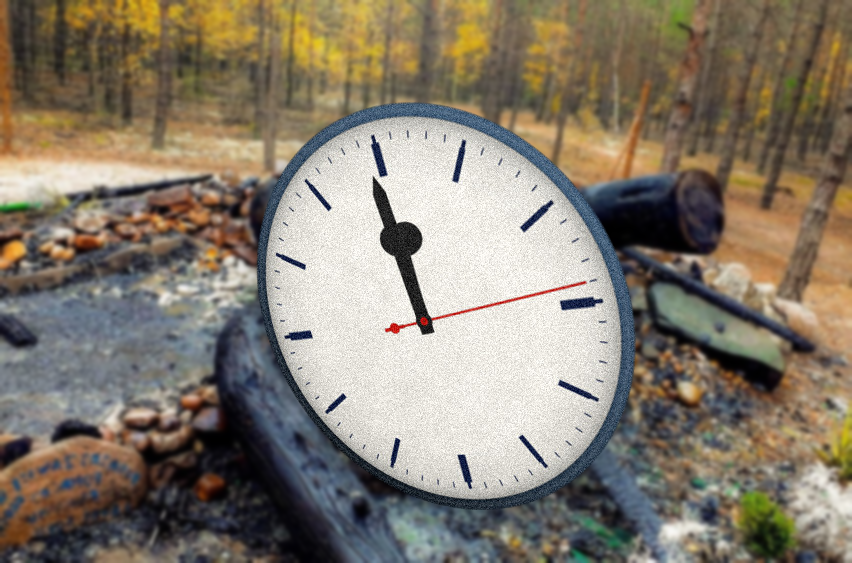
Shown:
11.59.14
